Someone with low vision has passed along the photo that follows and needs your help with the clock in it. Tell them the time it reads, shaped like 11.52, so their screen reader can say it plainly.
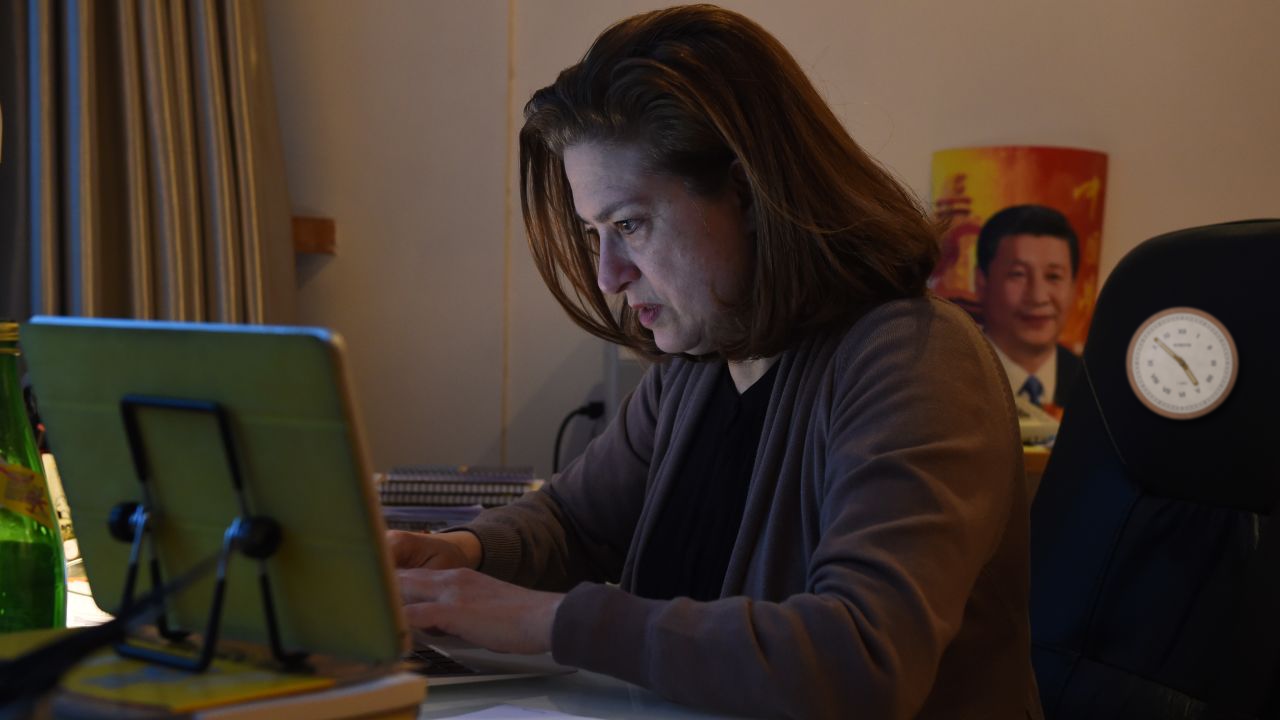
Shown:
4.52
